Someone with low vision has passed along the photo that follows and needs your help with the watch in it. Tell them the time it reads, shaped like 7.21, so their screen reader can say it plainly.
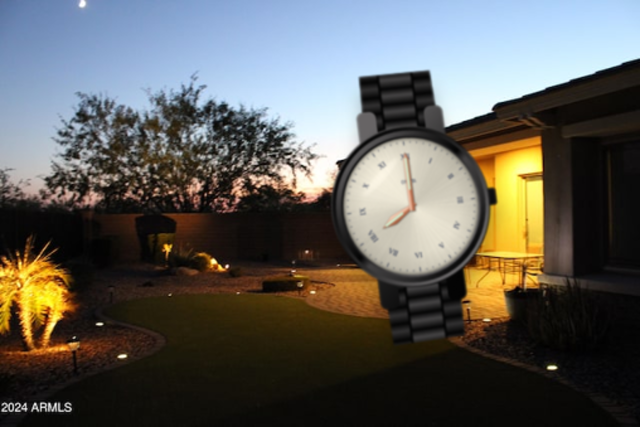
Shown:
8.00
